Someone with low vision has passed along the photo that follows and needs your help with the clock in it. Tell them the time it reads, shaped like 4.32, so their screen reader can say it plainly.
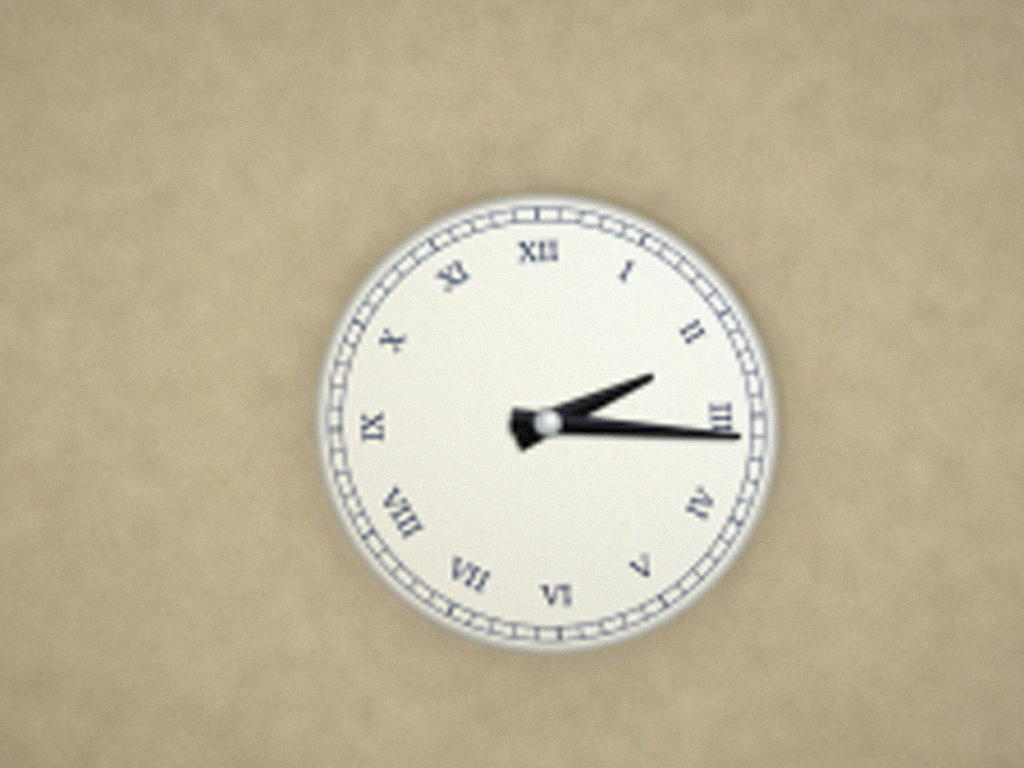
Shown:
2.16
